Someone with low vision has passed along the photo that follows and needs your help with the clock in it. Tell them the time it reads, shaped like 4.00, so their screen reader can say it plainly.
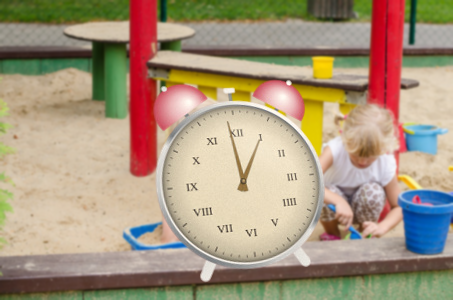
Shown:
12.59
